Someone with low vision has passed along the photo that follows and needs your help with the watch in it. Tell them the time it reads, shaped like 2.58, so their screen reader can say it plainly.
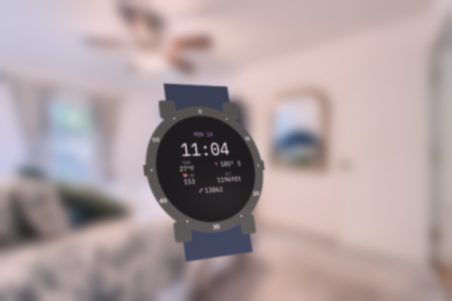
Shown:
11.04
